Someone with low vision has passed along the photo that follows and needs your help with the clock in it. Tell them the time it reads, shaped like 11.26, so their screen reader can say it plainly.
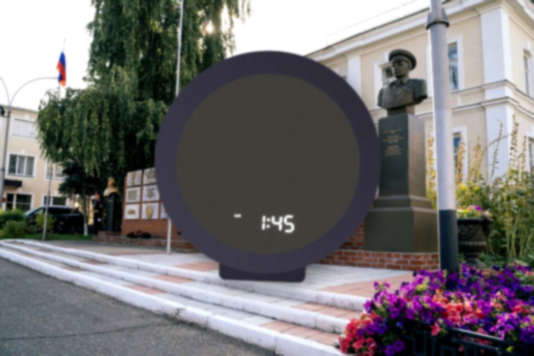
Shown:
1.45
